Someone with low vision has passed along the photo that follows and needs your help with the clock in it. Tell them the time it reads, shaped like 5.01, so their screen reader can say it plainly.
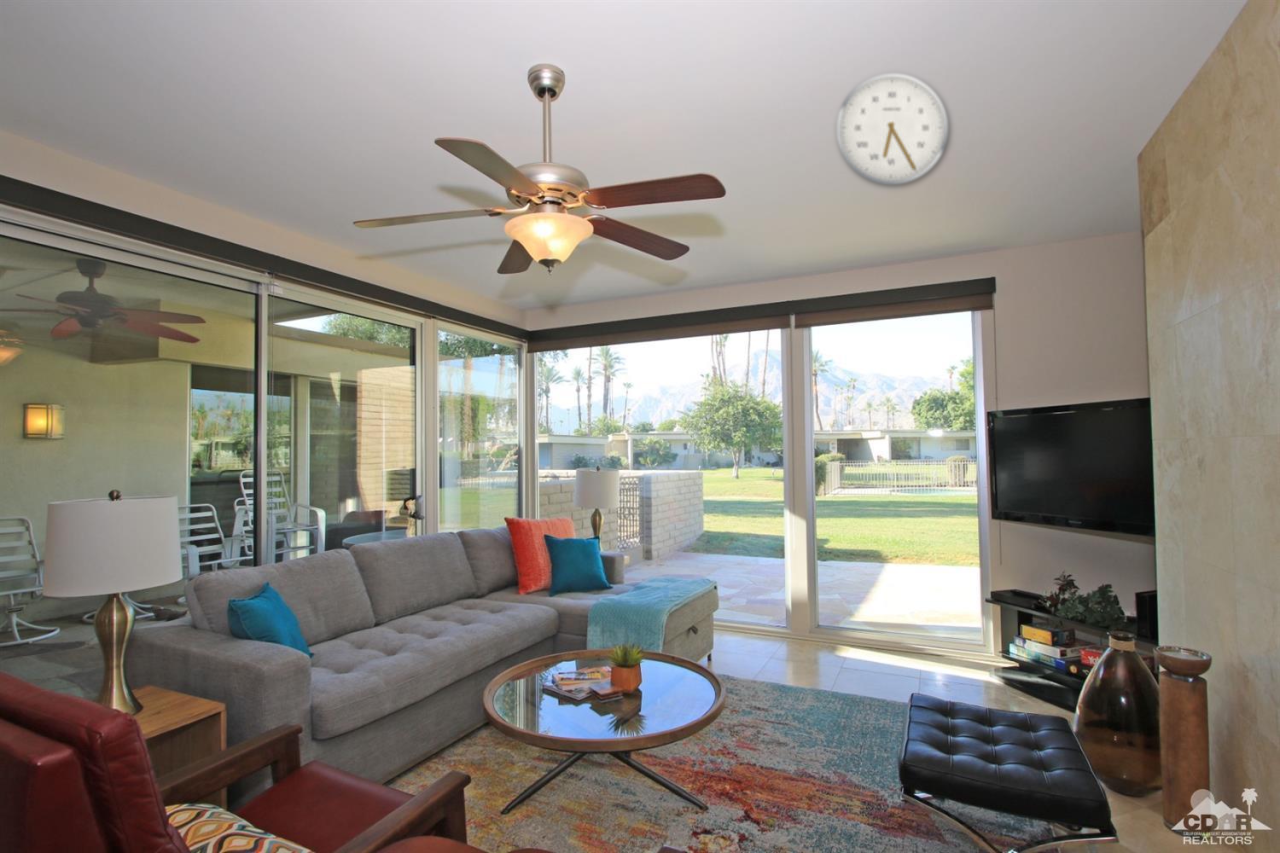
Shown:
6.25
